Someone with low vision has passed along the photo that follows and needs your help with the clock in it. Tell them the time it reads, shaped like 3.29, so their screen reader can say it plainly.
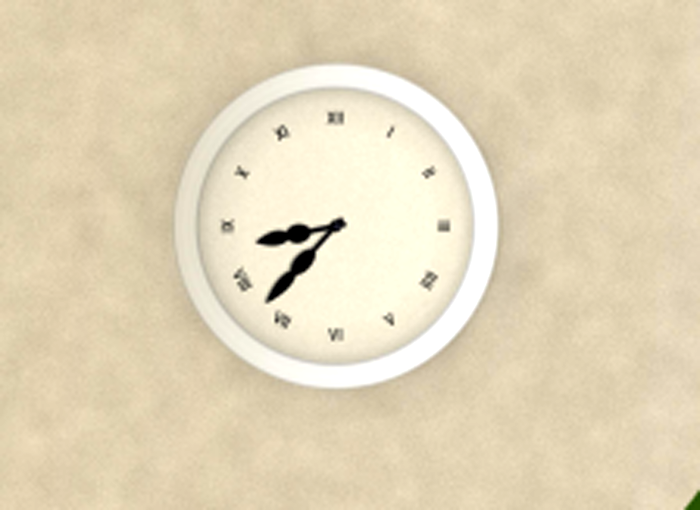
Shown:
8.37
